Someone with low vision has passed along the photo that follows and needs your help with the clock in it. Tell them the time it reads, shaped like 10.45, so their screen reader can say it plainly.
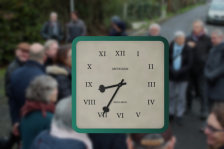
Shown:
8.35
